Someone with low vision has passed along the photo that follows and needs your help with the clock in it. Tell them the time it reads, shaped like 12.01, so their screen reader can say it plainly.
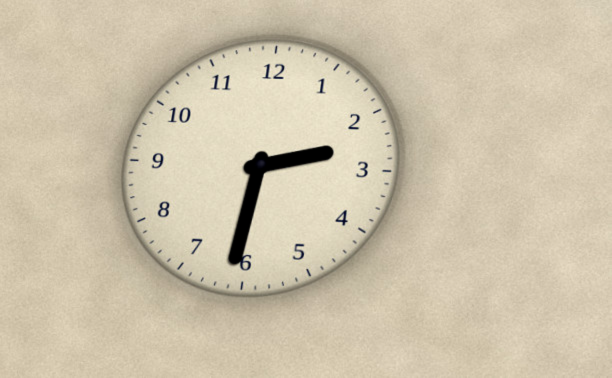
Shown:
2.31
